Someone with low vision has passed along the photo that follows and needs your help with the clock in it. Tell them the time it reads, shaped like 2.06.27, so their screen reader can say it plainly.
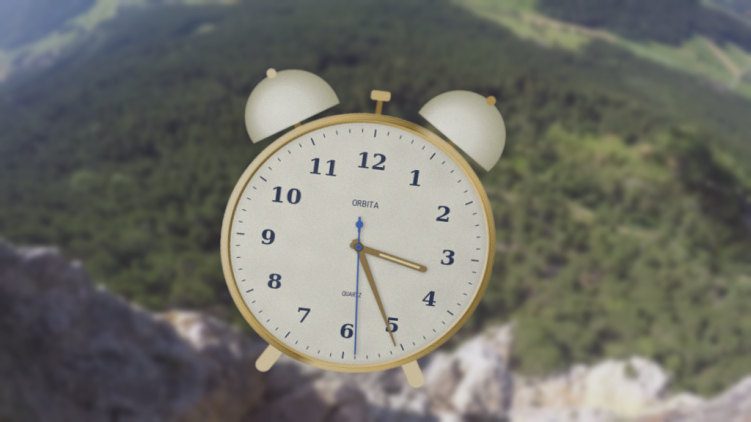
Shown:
3.25.29
